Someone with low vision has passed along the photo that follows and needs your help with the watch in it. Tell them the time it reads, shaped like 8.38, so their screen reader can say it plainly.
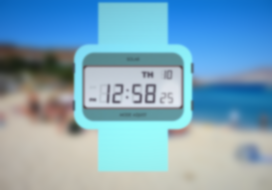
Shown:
12.58
